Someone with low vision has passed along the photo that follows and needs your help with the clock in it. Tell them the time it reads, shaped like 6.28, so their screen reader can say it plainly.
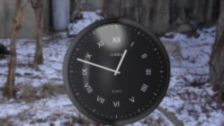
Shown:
12.48
